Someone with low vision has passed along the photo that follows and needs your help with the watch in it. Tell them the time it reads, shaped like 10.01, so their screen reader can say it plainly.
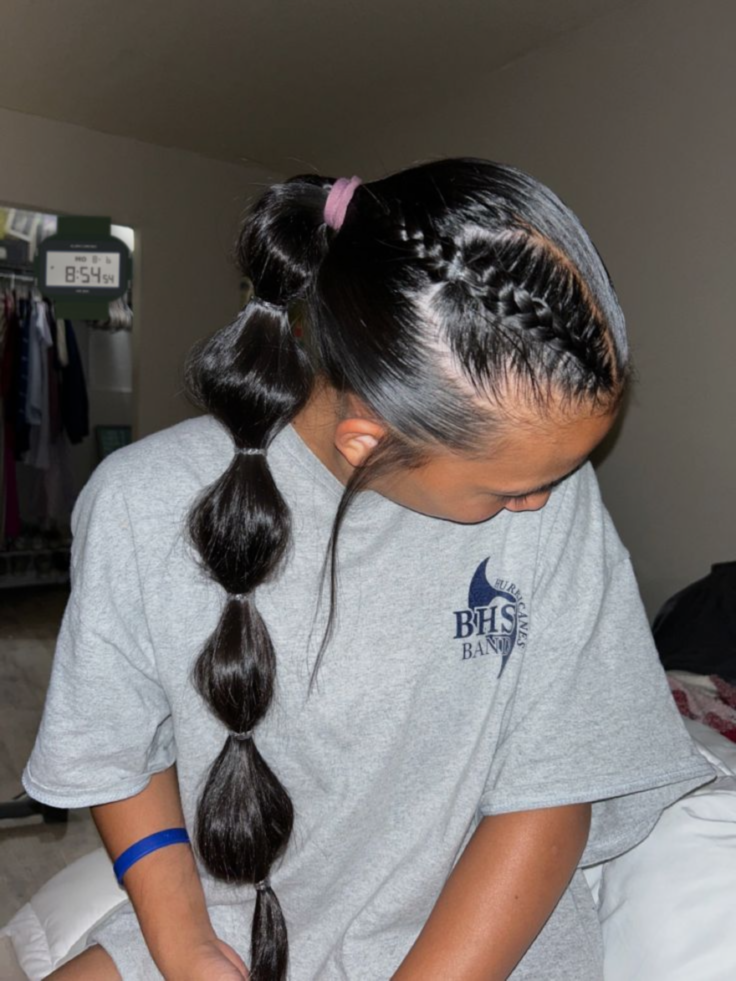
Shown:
8.54
